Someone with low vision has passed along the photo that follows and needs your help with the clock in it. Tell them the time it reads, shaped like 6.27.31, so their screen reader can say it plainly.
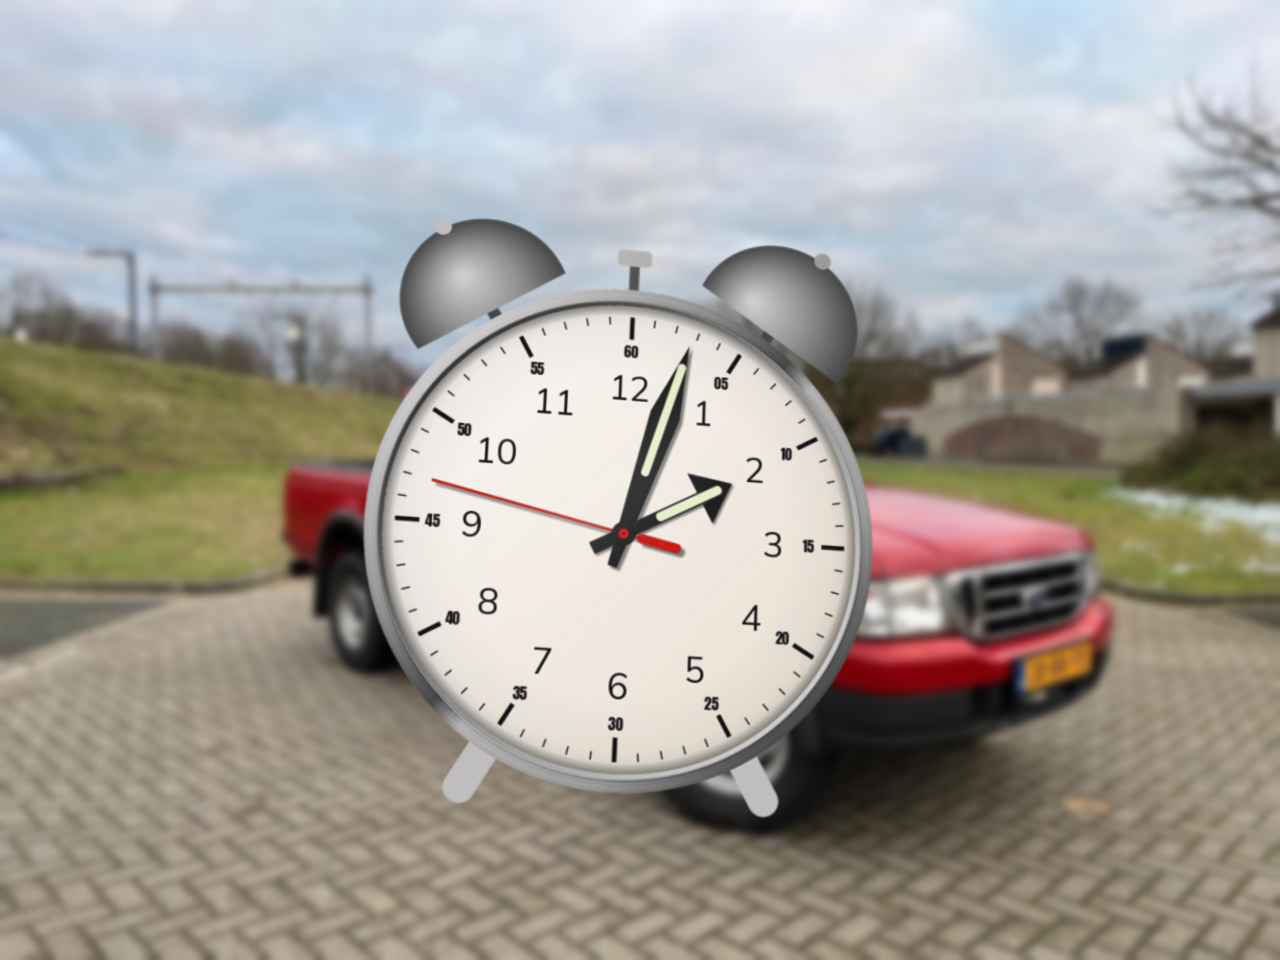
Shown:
2.02.47
